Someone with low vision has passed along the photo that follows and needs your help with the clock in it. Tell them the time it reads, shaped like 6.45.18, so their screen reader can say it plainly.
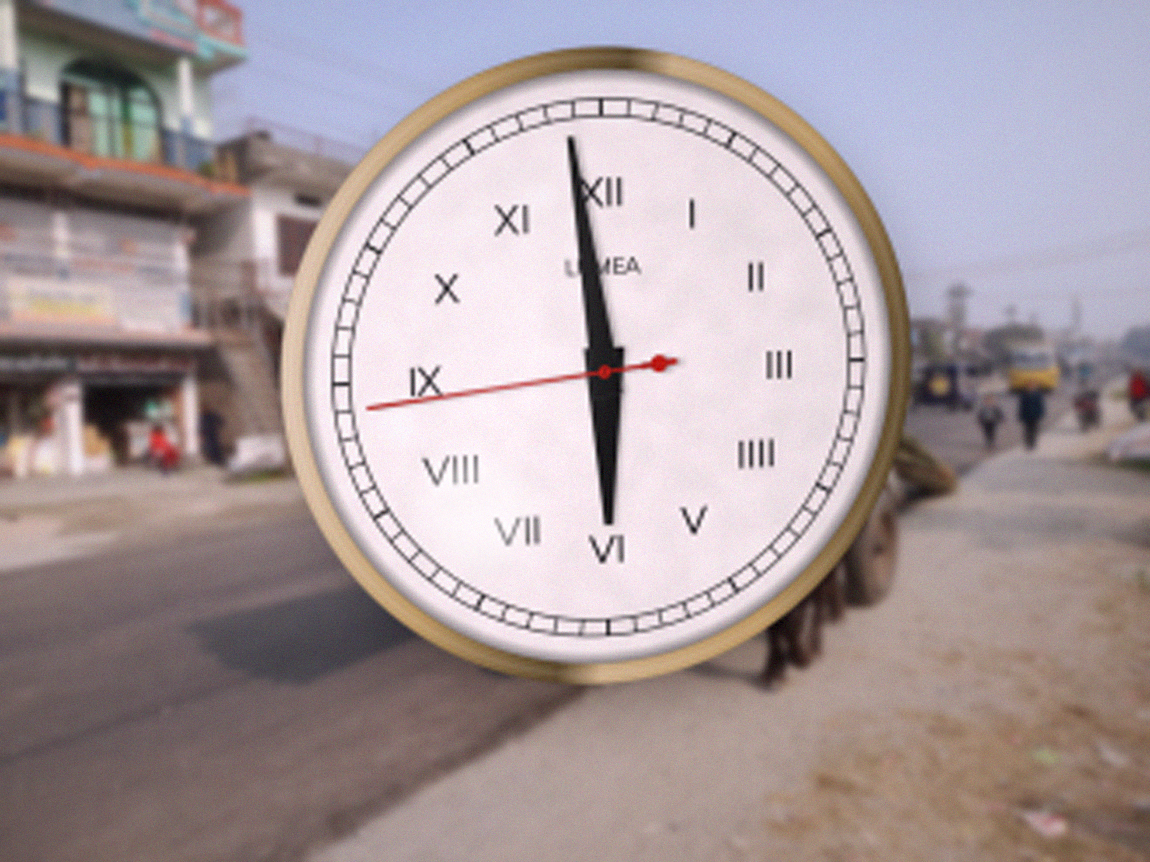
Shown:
5.58.44
